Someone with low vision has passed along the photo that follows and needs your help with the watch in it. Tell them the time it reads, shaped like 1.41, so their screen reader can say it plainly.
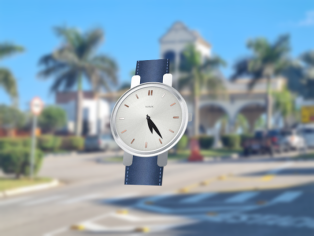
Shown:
5.24
